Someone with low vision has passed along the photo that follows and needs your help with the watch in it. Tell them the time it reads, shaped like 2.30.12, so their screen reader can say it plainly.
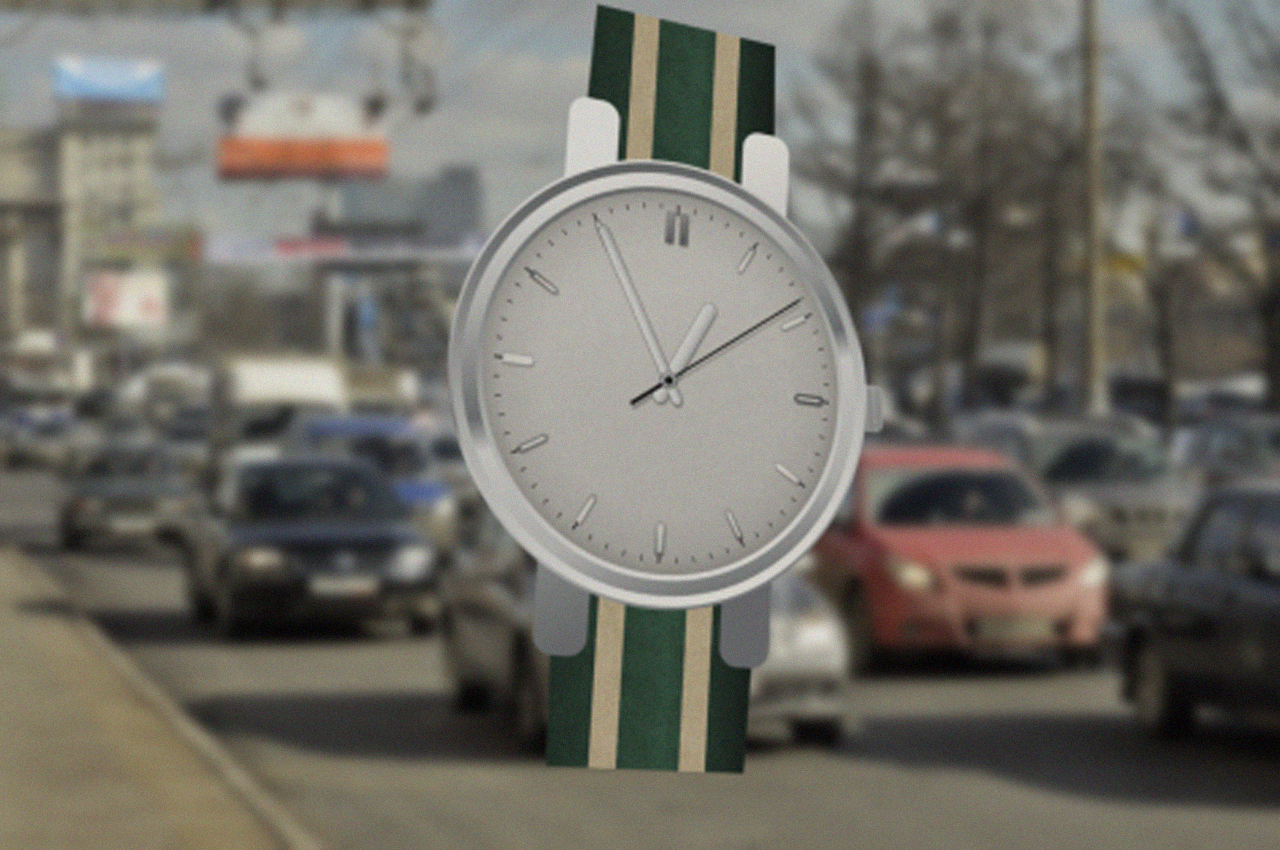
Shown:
12.55.09
